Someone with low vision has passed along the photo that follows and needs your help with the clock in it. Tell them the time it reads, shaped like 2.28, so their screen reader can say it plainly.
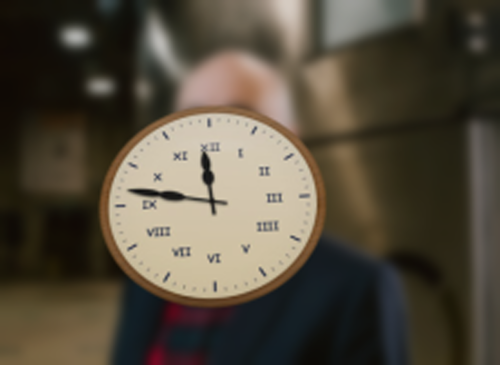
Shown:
11.47
